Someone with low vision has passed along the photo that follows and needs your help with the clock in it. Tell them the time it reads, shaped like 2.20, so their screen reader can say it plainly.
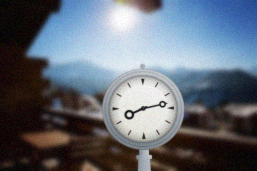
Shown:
8.13
